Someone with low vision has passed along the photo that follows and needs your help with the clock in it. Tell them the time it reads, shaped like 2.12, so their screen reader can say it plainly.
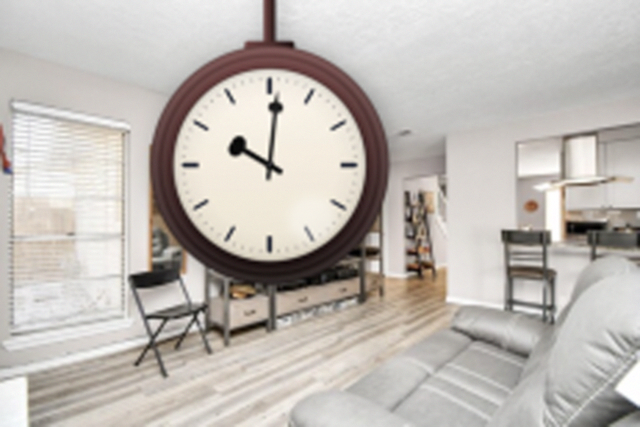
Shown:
10.01
